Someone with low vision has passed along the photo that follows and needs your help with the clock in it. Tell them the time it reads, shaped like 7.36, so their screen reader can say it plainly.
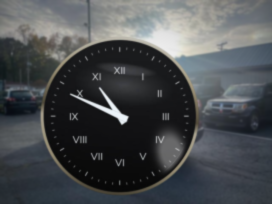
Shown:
10.49
